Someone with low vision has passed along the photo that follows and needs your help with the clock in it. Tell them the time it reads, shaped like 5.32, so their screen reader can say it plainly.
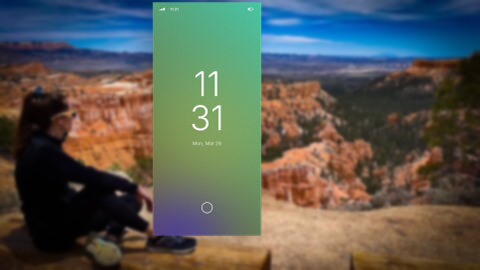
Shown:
11.31
